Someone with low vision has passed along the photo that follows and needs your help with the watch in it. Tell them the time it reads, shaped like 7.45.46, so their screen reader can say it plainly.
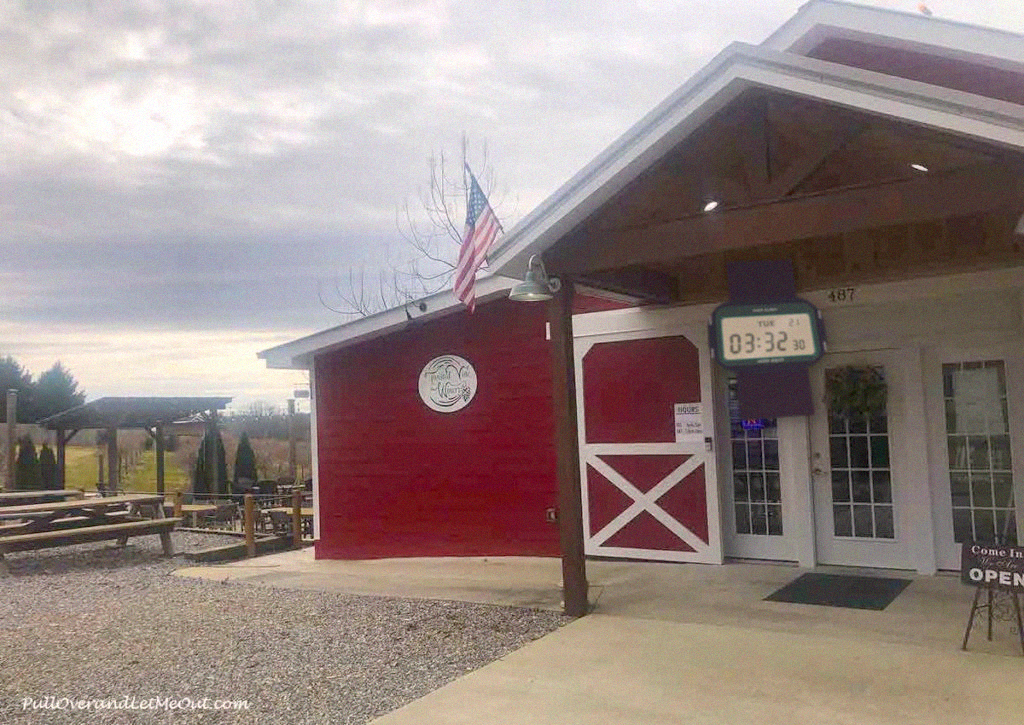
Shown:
3.32.30
